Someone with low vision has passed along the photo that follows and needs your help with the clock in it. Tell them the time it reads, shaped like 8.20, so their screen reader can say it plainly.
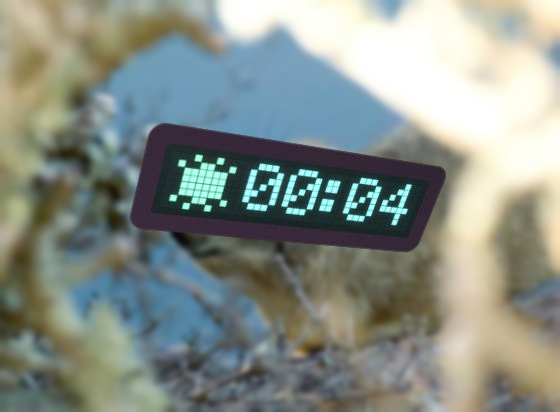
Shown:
0.04
